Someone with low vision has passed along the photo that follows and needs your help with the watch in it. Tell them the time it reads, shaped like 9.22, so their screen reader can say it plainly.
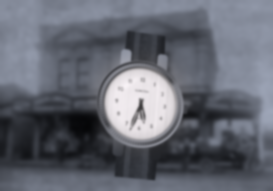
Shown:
5.33
